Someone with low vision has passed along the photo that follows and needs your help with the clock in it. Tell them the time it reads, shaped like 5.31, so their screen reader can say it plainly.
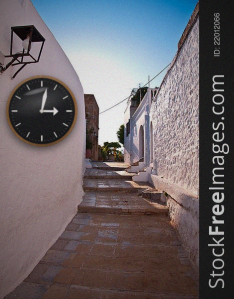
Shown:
3.02
